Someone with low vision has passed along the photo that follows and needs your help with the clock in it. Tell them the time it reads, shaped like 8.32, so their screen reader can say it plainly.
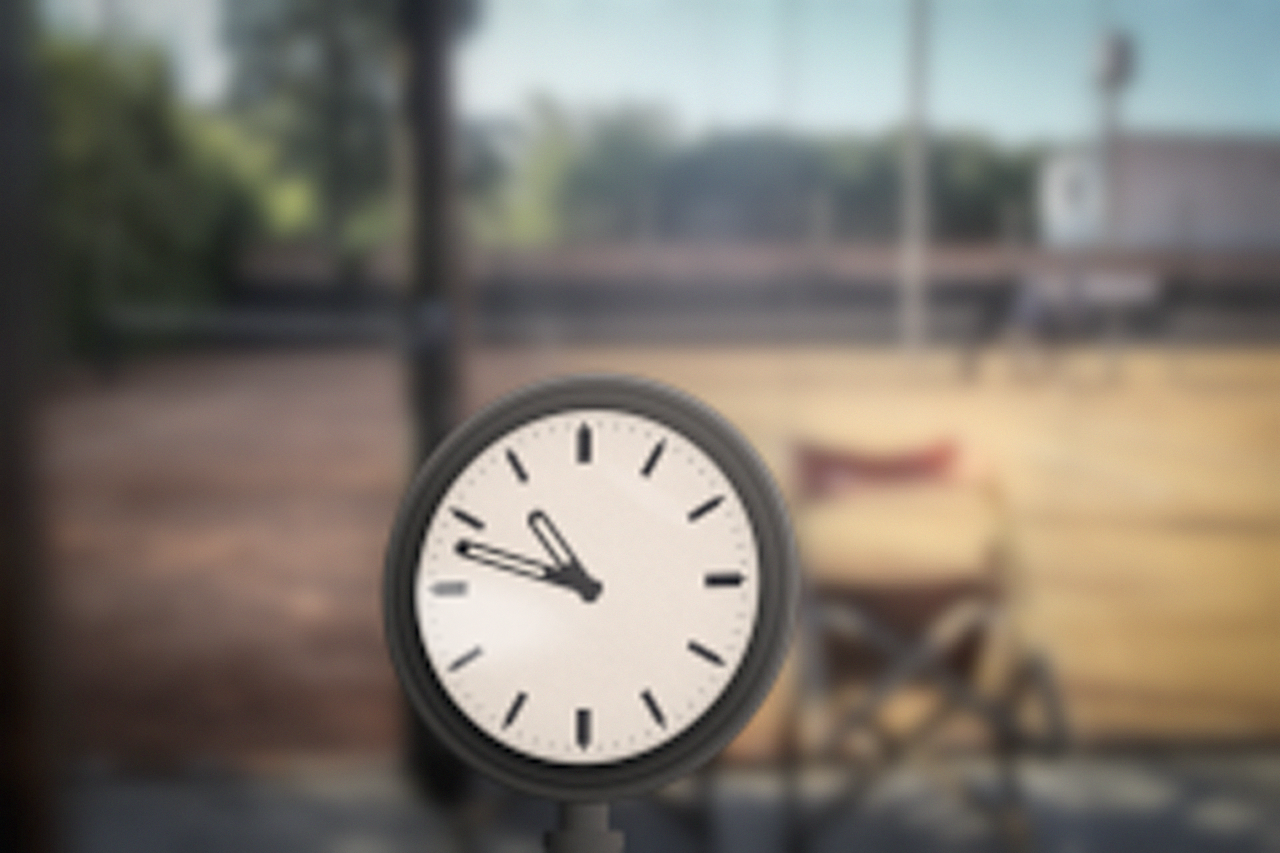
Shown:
10.48
